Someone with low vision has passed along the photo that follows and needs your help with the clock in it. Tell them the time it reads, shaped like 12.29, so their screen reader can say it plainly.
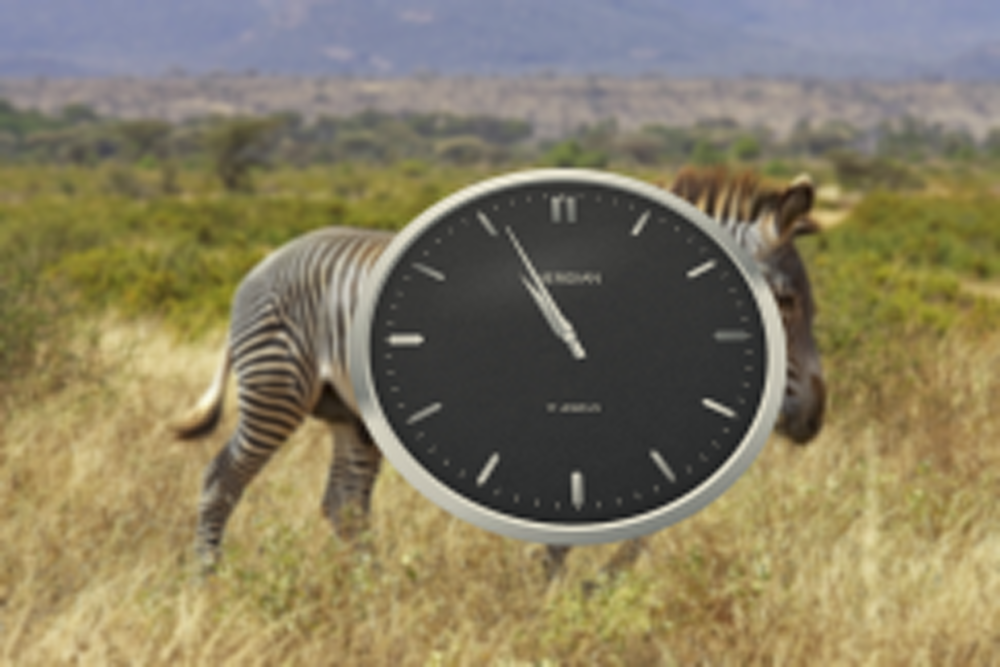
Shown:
10.56
